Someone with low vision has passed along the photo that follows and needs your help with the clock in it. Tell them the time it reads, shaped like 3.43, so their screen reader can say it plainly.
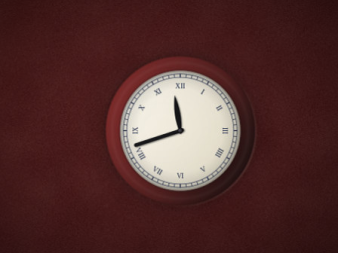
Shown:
11.42
